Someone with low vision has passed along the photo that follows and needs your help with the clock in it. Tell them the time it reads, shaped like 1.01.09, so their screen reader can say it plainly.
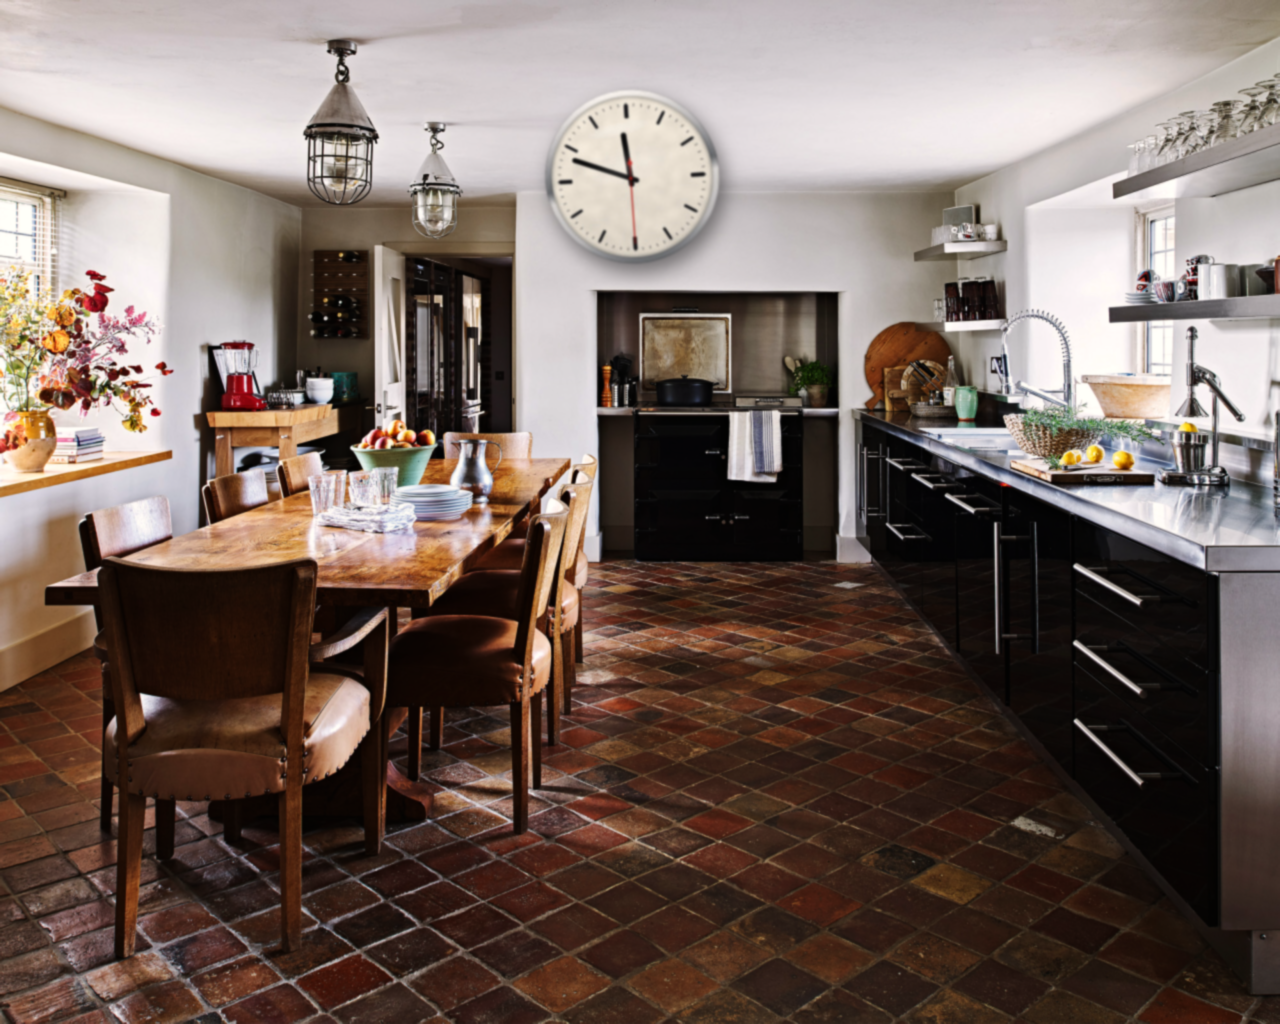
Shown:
11.48.30
